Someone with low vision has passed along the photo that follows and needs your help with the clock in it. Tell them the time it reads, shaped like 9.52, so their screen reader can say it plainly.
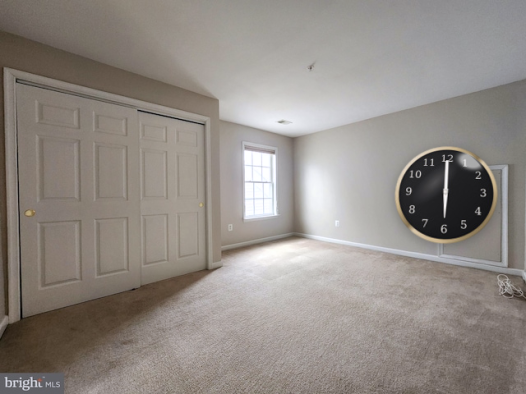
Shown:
6.00
